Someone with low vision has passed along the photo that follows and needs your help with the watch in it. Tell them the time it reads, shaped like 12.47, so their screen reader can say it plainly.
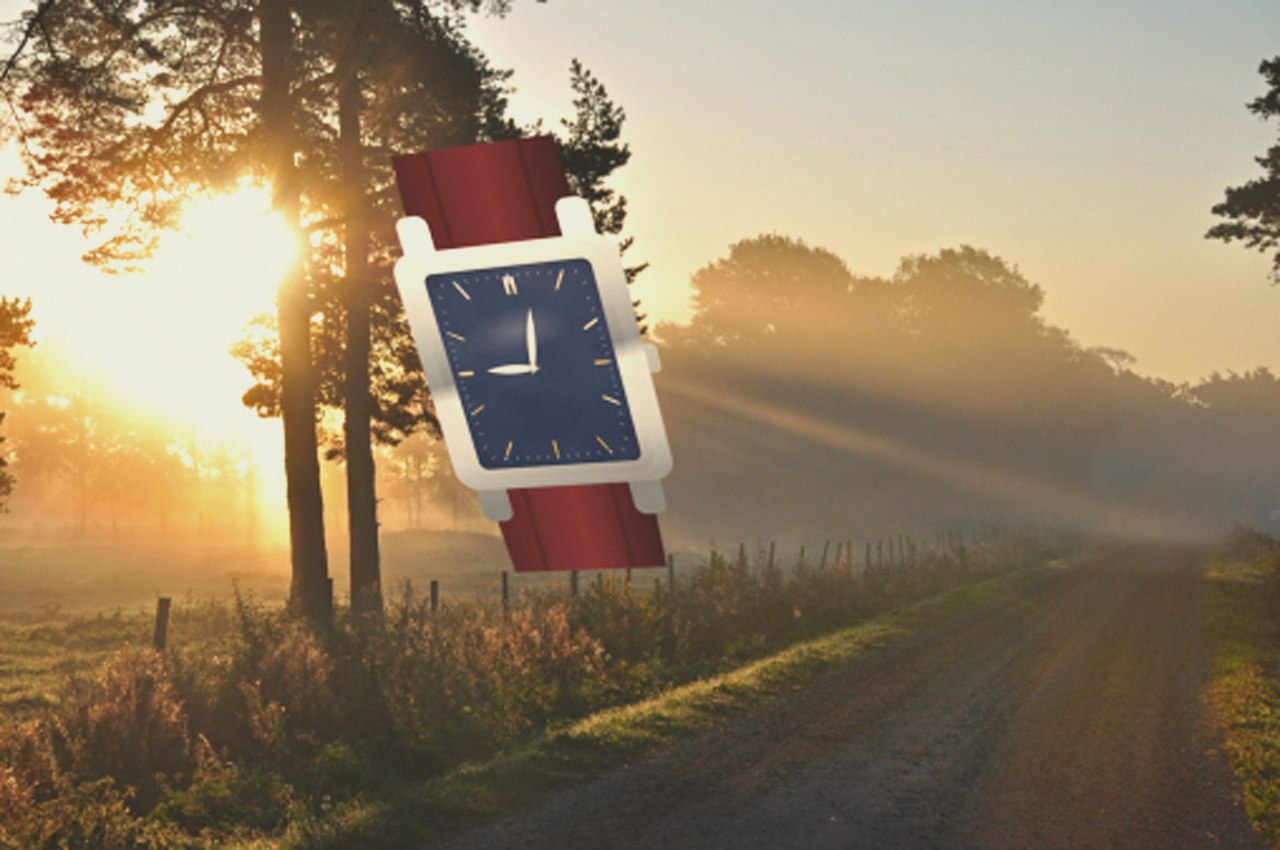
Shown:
9.02
